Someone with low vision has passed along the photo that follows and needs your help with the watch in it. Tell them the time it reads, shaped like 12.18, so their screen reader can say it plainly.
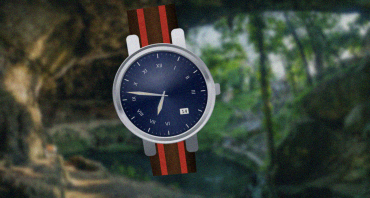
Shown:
6.47
